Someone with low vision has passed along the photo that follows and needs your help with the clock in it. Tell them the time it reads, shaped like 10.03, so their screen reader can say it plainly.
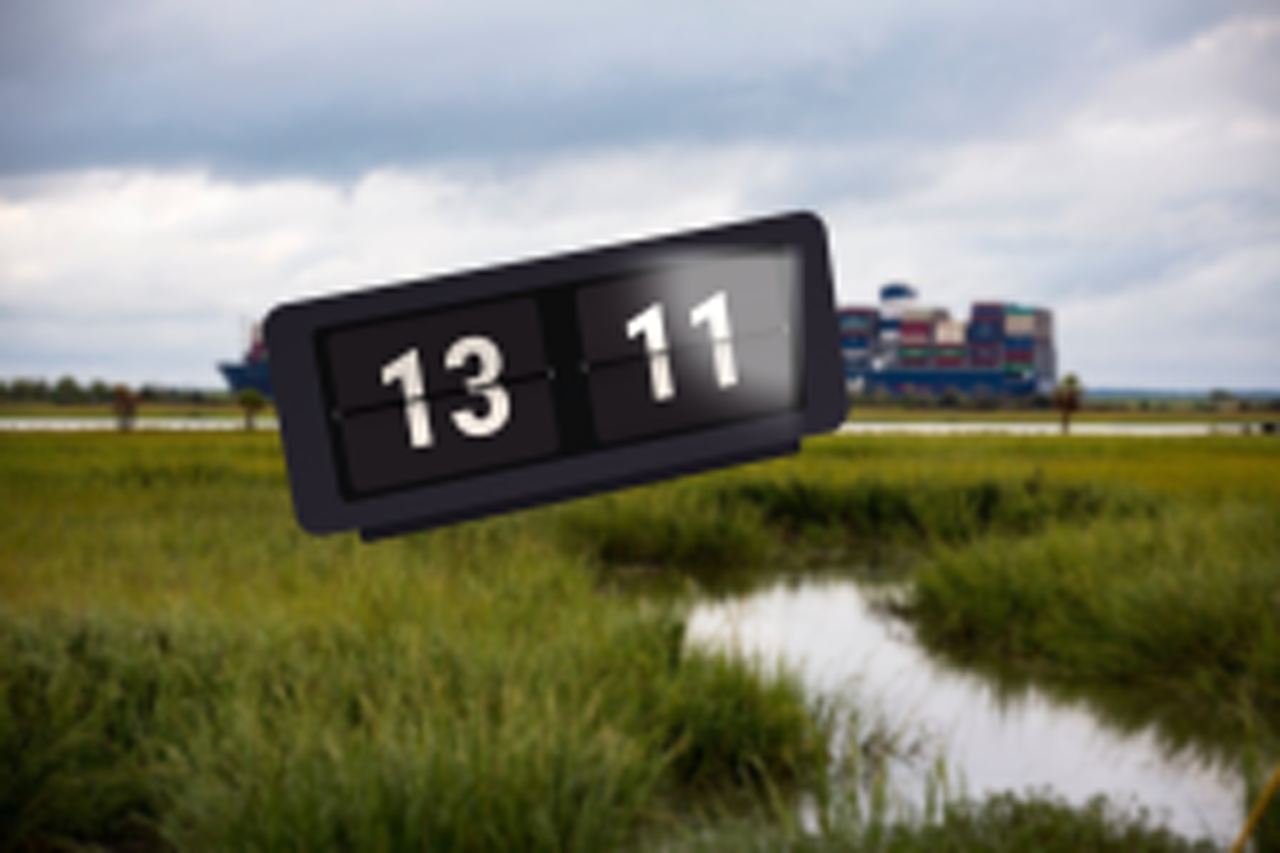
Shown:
13.11
